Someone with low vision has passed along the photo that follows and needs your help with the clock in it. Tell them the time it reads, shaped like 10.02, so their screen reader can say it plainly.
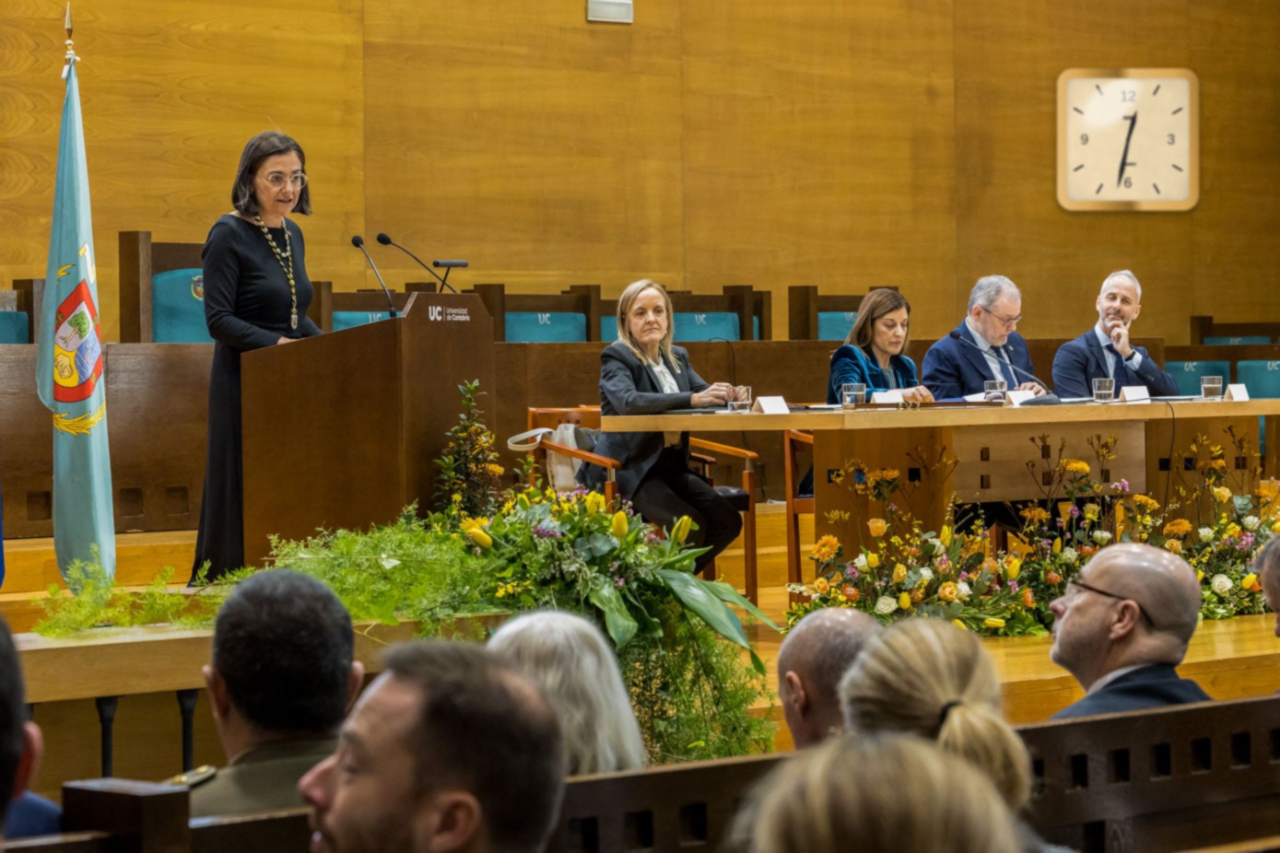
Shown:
12.32
